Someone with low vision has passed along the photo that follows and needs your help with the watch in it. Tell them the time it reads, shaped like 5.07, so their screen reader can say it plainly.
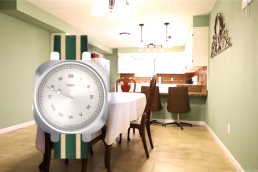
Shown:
9.49
